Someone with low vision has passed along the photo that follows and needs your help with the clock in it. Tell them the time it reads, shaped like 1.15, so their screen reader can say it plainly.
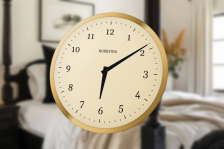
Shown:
6.09
